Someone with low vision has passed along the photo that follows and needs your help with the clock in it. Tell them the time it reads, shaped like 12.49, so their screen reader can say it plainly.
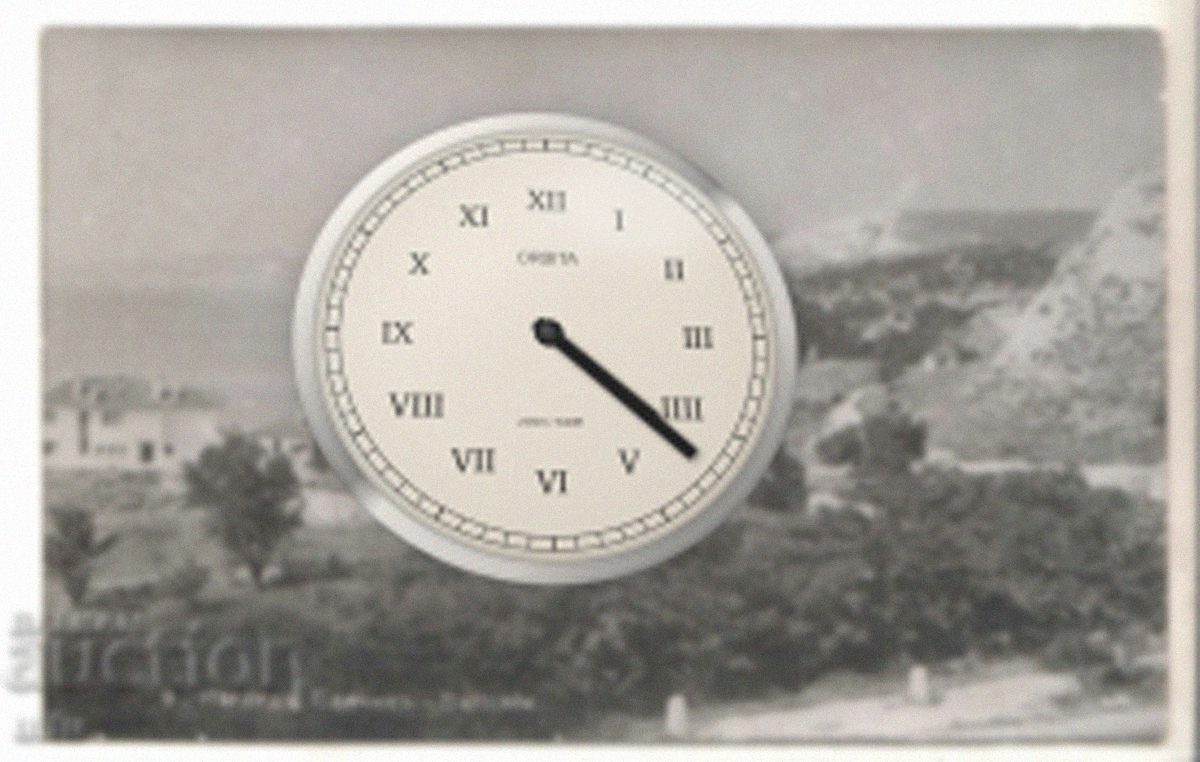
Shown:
4.22
